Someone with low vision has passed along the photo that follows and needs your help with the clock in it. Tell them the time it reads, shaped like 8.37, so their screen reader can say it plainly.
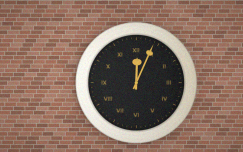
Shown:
12.04
